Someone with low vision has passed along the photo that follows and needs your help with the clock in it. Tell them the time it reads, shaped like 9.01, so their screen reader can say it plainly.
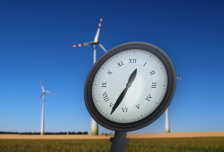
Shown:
12.34
